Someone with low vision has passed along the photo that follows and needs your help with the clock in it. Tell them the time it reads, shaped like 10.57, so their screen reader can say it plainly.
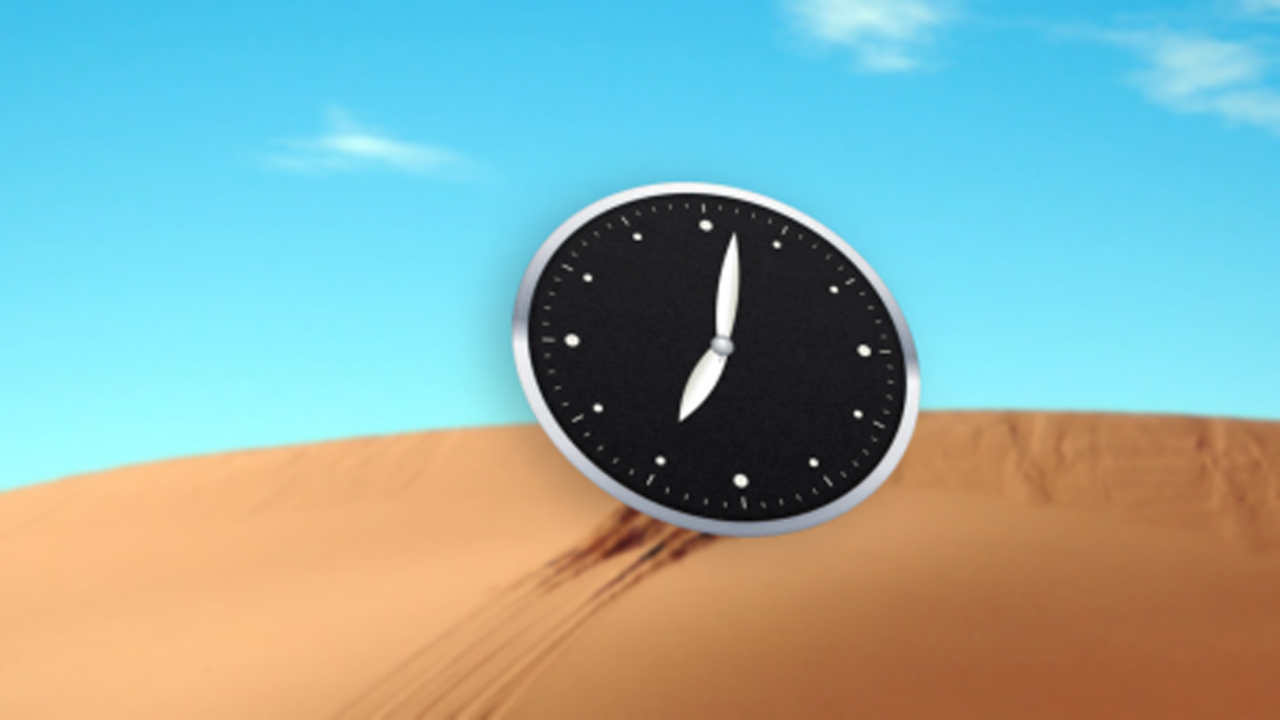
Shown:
7.02
